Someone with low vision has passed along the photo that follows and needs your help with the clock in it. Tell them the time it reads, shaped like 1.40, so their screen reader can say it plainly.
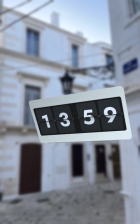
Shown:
13.59
